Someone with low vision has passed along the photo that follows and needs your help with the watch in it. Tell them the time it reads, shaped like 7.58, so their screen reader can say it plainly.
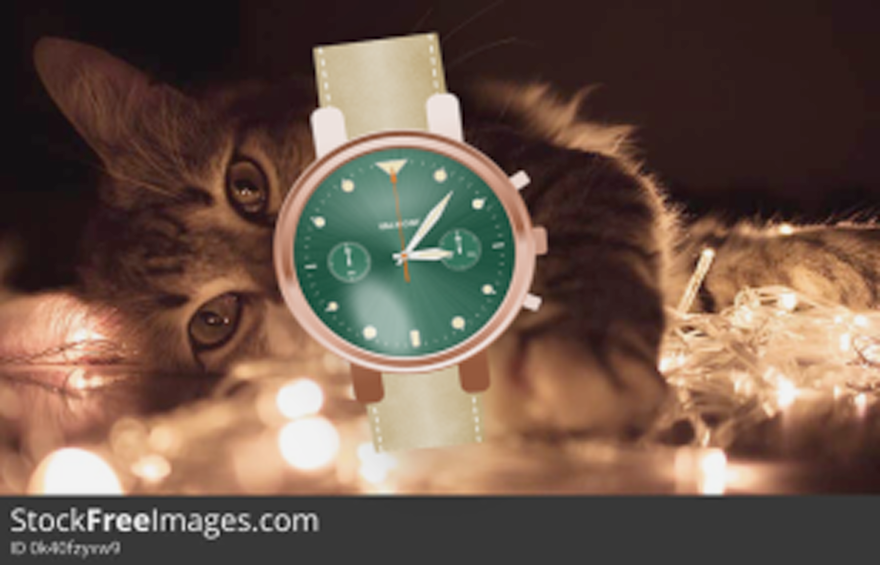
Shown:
3.07
